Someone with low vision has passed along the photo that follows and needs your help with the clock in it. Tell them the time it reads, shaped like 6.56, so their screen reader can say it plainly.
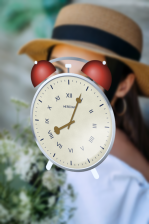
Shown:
8.04
